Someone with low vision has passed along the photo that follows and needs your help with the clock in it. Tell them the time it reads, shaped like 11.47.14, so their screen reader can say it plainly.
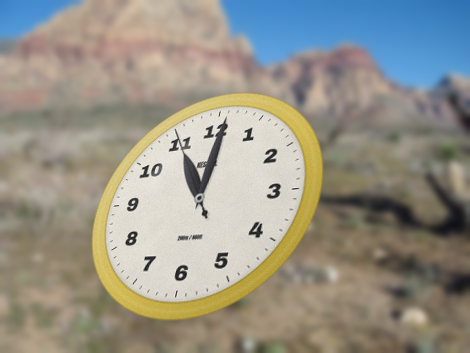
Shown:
11.00.55
